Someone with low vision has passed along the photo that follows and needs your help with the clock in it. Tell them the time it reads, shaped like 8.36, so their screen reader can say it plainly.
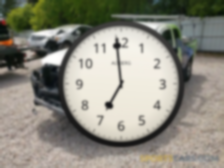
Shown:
6.59
